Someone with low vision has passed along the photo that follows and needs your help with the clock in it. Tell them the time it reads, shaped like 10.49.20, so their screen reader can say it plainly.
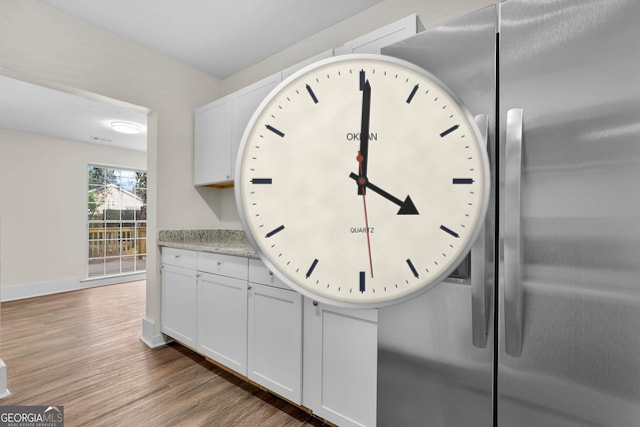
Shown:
4.00.29
